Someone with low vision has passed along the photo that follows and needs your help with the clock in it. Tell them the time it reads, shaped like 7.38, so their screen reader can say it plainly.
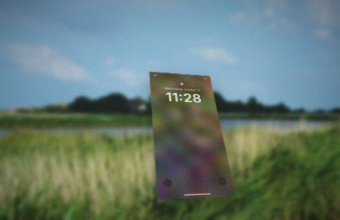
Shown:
11.28
